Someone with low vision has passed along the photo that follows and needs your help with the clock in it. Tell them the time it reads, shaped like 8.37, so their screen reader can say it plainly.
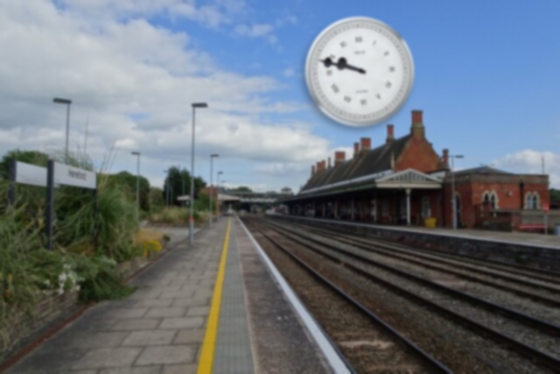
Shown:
9.48
